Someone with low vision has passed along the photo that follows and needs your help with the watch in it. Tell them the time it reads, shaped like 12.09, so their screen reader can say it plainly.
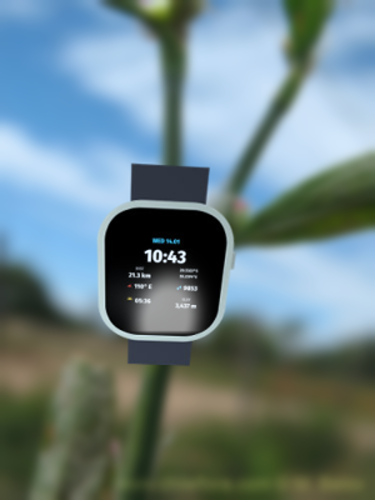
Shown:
10.43
